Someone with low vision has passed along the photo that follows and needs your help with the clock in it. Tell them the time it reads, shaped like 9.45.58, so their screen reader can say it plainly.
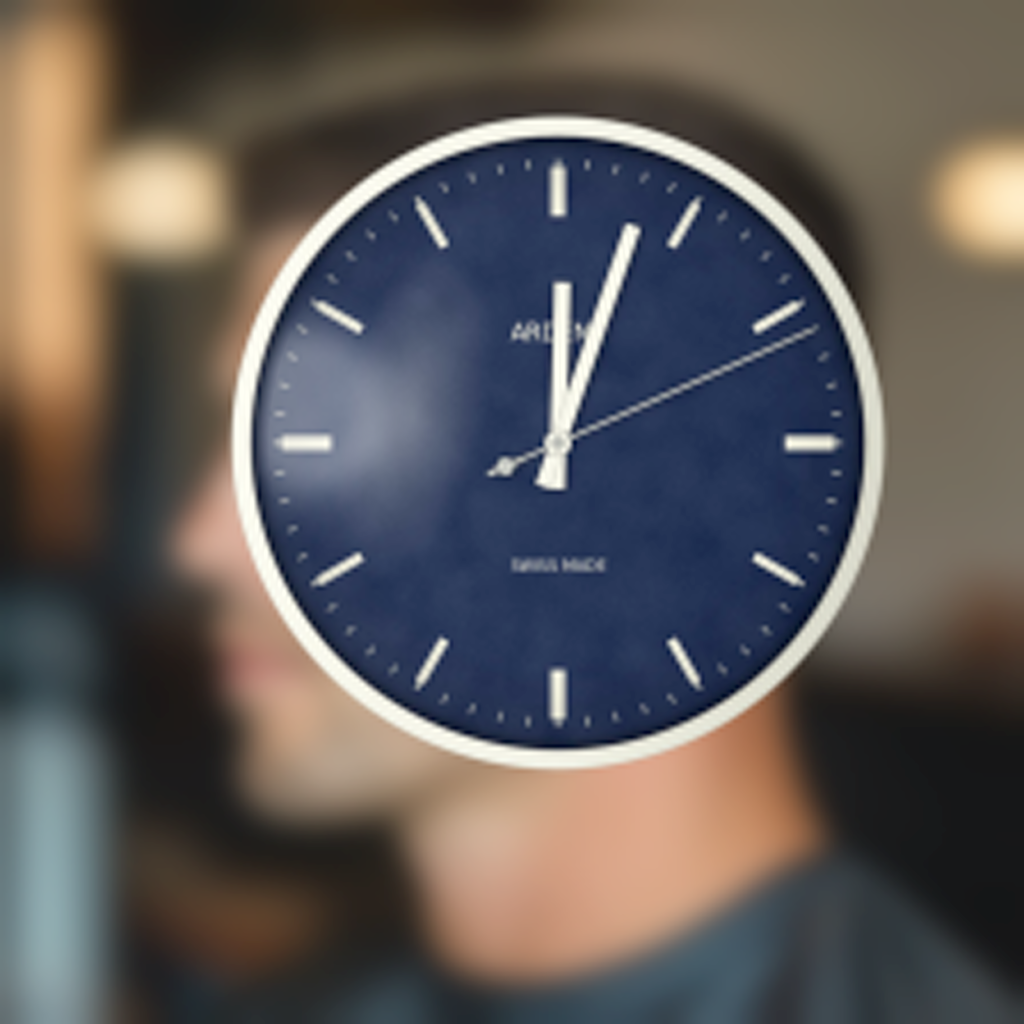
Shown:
12.03.11
